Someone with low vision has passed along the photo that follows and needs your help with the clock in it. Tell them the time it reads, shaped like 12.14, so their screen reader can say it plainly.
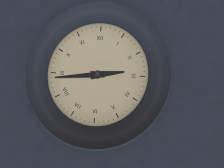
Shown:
2.44
